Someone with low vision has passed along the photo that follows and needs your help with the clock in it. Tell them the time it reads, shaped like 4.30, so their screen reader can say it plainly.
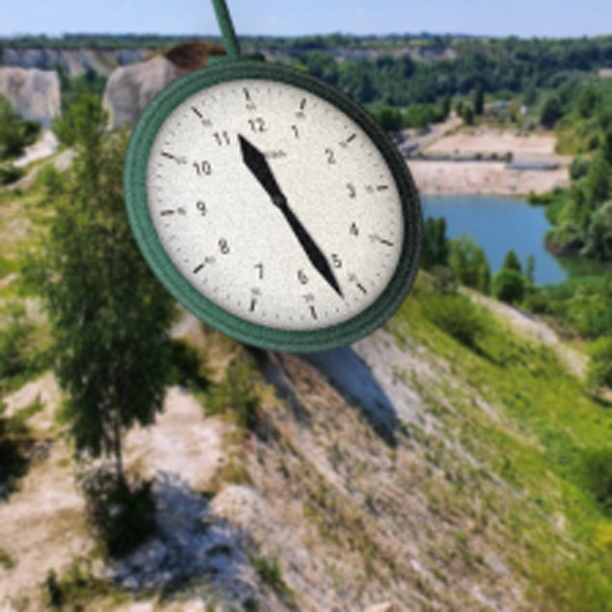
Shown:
11.27
